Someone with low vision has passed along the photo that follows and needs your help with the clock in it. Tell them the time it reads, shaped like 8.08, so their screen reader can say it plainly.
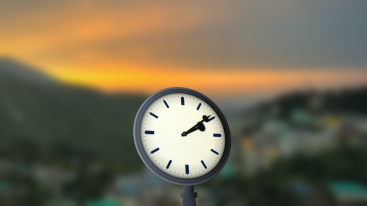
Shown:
2.09
